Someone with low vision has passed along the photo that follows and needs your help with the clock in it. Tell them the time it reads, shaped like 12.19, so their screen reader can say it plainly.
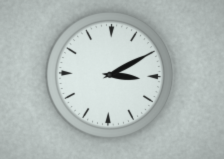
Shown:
3.10
